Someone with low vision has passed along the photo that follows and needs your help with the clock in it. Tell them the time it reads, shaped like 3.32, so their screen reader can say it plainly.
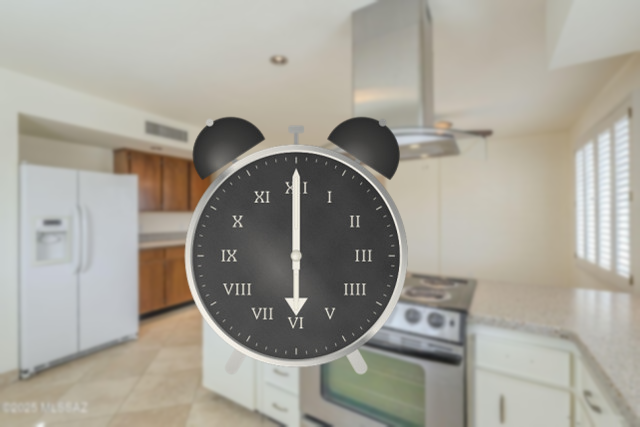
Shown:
6.00
